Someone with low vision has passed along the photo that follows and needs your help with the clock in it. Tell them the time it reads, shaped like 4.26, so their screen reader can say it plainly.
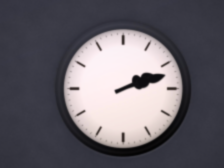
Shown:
2.12
